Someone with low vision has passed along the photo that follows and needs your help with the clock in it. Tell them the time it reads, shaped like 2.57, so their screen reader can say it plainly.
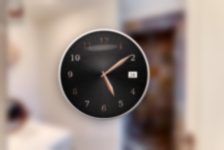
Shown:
5.09
